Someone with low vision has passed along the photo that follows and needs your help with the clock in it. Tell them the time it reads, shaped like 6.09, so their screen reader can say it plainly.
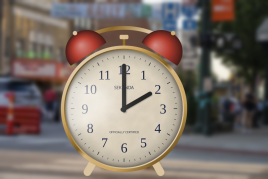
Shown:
2.00
